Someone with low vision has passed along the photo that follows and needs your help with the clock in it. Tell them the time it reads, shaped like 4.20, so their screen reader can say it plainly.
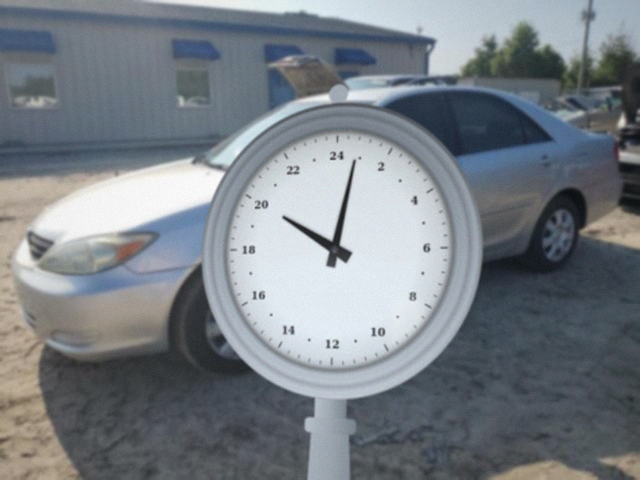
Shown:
20.02
